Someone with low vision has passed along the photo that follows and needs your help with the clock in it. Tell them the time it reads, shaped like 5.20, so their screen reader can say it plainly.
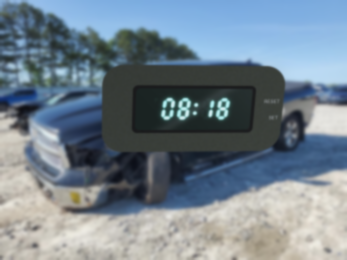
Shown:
8.18
